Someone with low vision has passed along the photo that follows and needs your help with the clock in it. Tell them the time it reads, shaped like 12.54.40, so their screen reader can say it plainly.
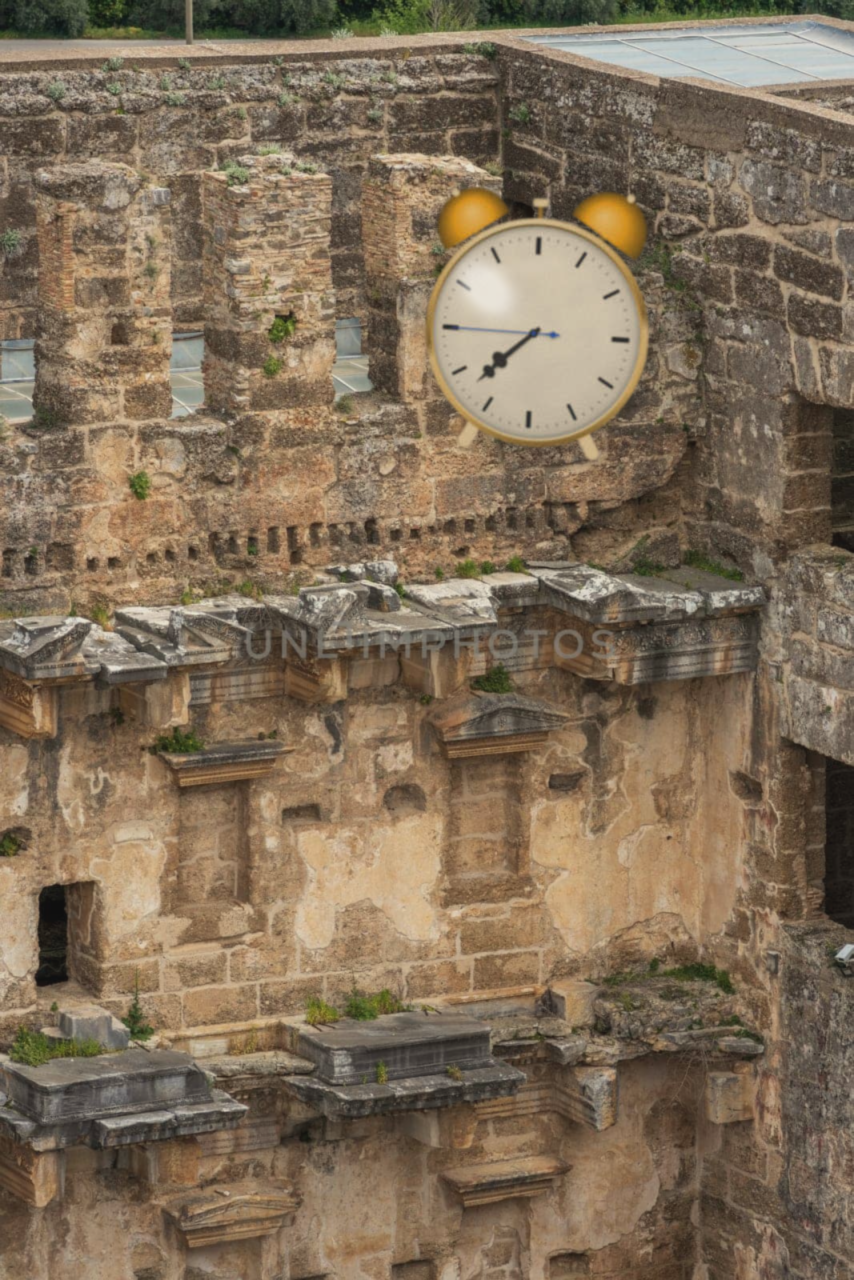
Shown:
7.37.45
